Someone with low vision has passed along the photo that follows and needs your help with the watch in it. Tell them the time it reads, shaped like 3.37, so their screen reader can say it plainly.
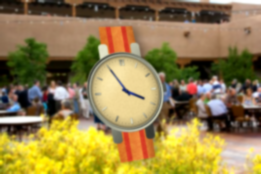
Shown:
3.55
